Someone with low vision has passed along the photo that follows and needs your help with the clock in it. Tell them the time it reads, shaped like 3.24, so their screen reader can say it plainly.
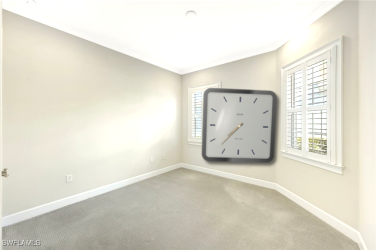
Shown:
7.37
